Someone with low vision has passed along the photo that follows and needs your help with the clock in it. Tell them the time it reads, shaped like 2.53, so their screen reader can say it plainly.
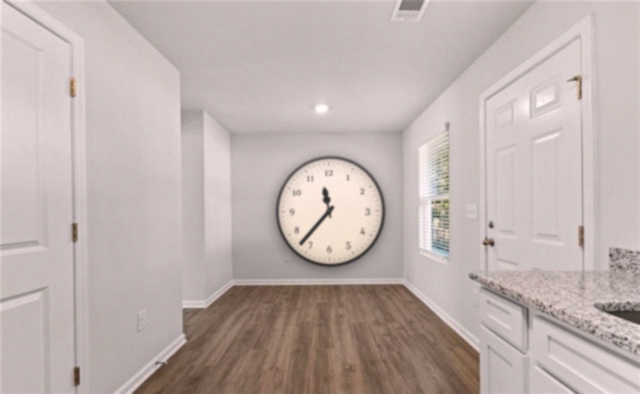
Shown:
11.37
